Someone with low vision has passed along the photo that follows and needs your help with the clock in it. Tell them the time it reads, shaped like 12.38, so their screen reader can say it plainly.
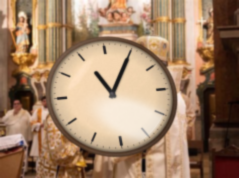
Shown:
11.05
